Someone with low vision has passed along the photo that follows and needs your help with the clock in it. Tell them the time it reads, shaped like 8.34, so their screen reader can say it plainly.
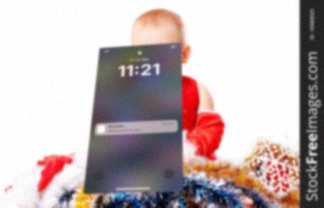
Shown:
11.21
